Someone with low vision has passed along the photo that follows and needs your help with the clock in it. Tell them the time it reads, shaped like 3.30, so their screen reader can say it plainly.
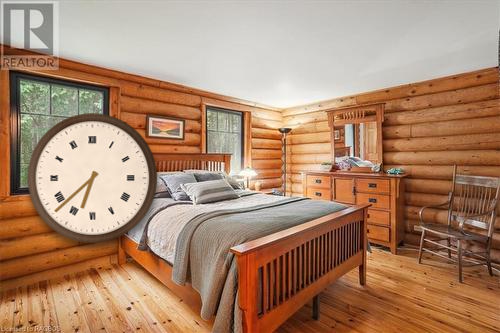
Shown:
6.38
